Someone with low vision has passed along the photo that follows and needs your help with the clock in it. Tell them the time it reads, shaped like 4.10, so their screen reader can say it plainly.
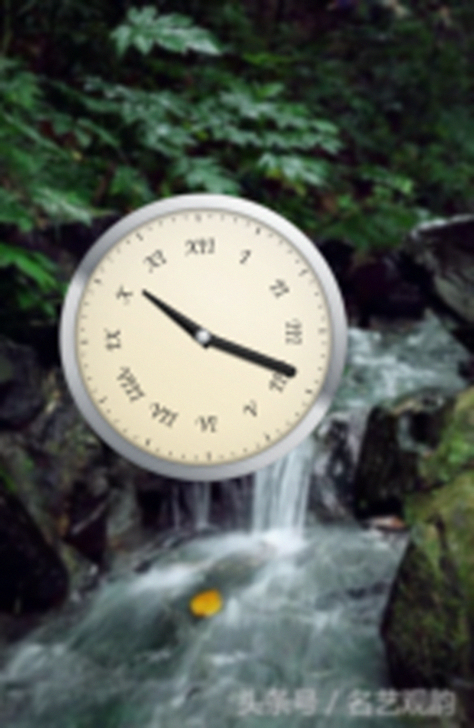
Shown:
10.19
